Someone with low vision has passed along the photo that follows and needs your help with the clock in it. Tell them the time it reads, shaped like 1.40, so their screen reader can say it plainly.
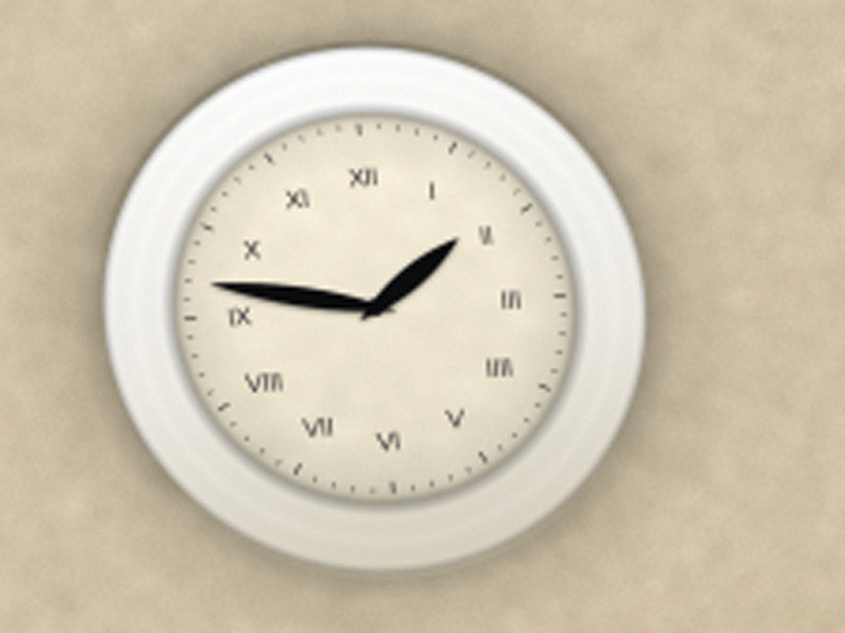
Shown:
1.47
